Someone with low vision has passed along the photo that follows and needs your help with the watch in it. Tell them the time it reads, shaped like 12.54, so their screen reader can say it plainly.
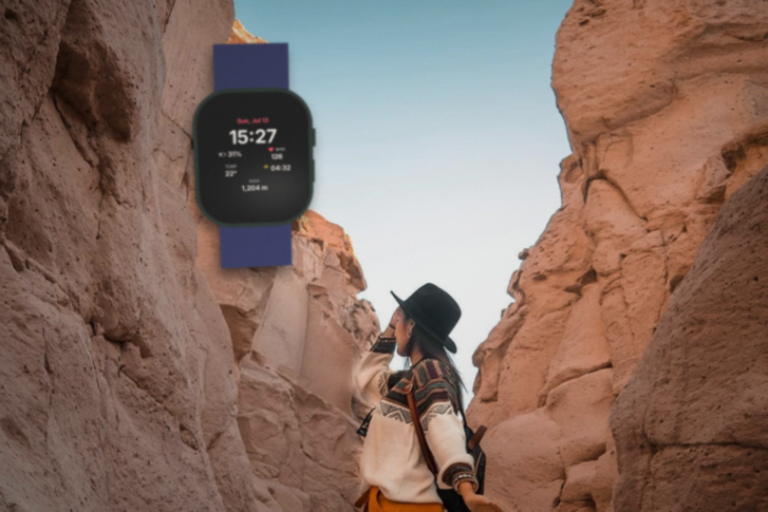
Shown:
15.27
